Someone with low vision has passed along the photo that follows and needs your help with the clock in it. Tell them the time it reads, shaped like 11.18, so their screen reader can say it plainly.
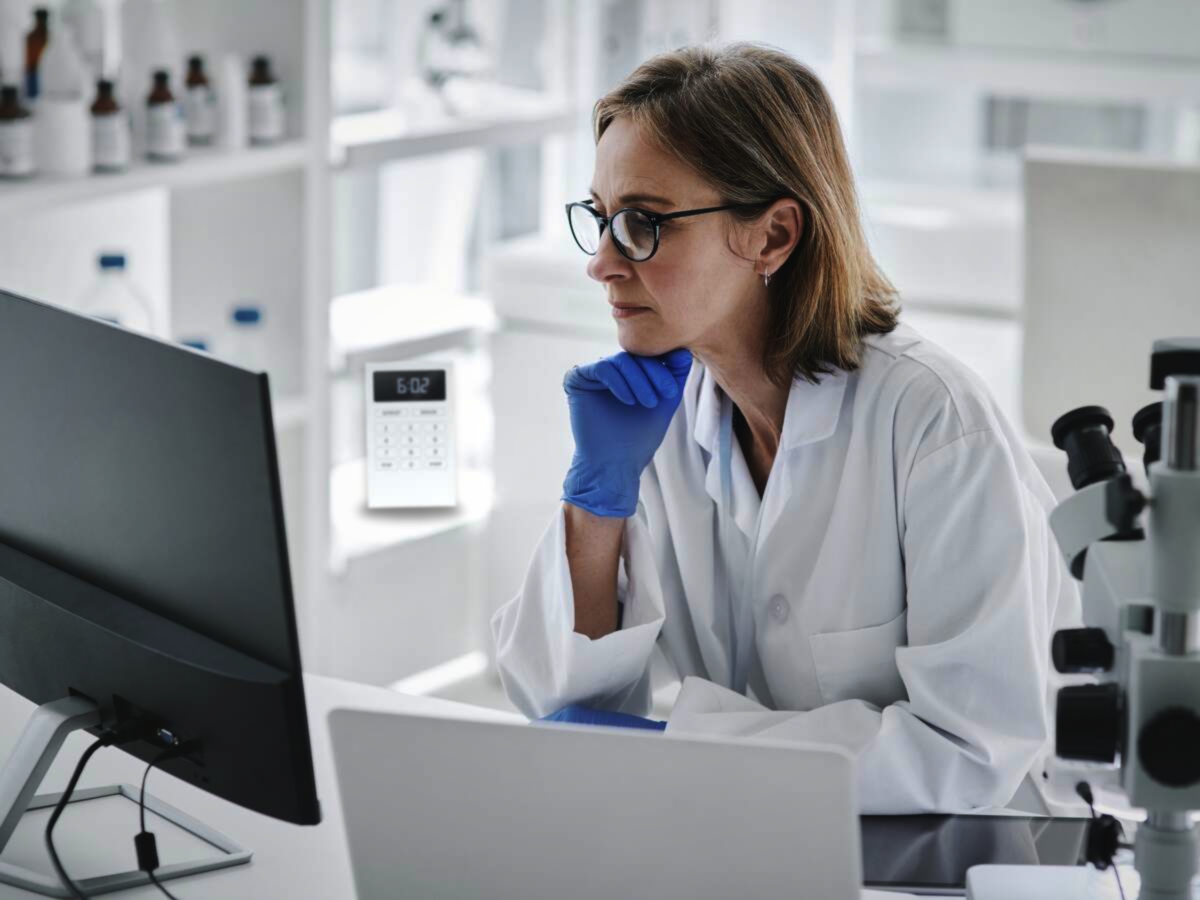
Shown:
6.02
